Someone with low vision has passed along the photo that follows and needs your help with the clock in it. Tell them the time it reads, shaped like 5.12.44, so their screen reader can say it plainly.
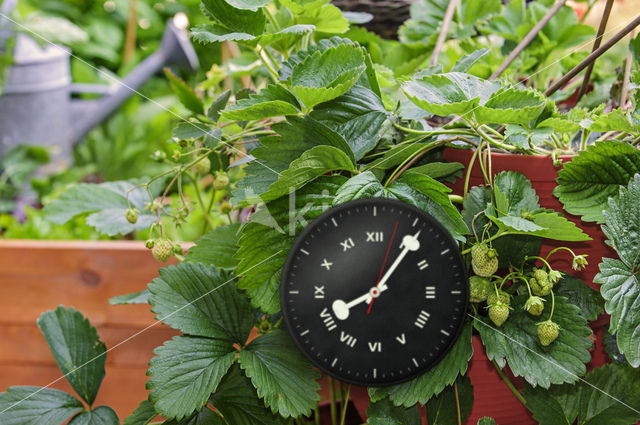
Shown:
8.06.03
